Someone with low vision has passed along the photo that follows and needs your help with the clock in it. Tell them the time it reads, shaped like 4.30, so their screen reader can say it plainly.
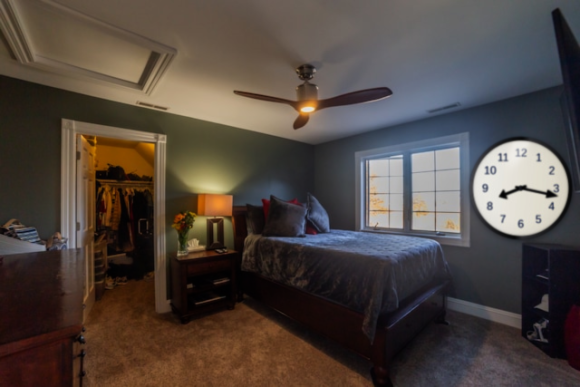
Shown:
8.17
